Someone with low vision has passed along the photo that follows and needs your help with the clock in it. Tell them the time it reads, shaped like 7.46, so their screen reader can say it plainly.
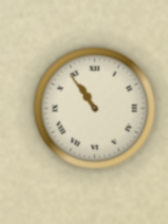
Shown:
10.54
